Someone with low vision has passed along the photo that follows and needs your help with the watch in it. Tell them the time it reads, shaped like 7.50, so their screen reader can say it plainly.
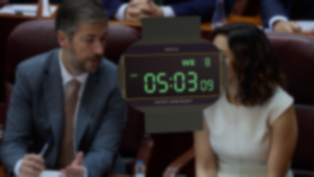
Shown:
5.03
